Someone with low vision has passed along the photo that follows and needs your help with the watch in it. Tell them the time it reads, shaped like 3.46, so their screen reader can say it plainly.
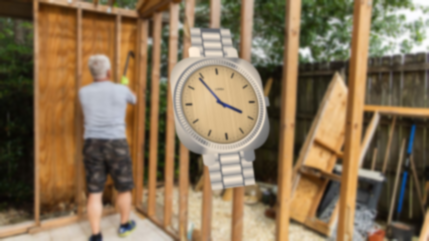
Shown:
3.54
